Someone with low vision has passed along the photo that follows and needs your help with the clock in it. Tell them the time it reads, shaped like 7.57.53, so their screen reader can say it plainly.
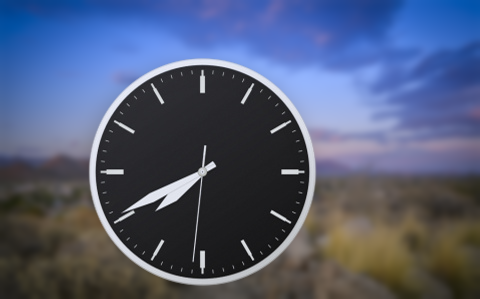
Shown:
7.40.31
